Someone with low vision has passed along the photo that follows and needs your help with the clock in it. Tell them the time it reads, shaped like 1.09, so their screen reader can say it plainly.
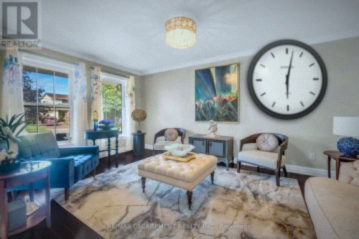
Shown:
6.02
